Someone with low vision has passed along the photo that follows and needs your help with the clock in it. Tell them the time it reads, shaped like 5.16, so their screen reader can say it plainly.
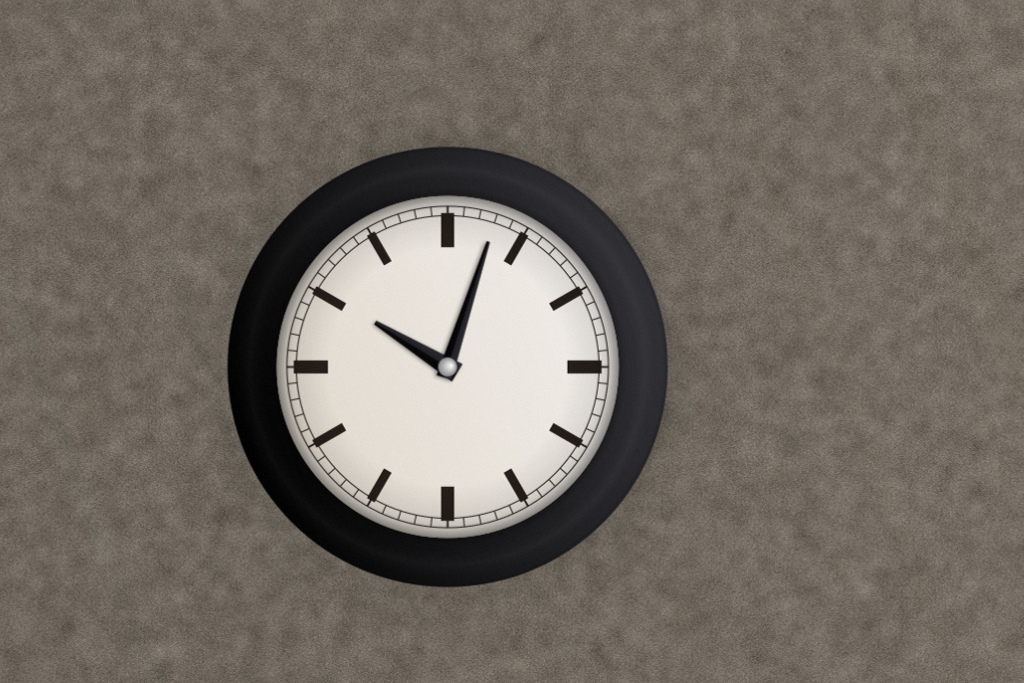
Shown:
10.03
